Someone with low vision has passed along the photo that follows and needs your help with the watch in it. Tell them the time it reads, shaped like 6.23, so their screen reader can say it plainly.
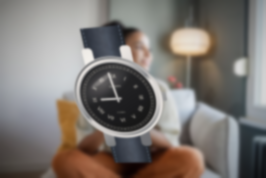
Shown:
8.59
